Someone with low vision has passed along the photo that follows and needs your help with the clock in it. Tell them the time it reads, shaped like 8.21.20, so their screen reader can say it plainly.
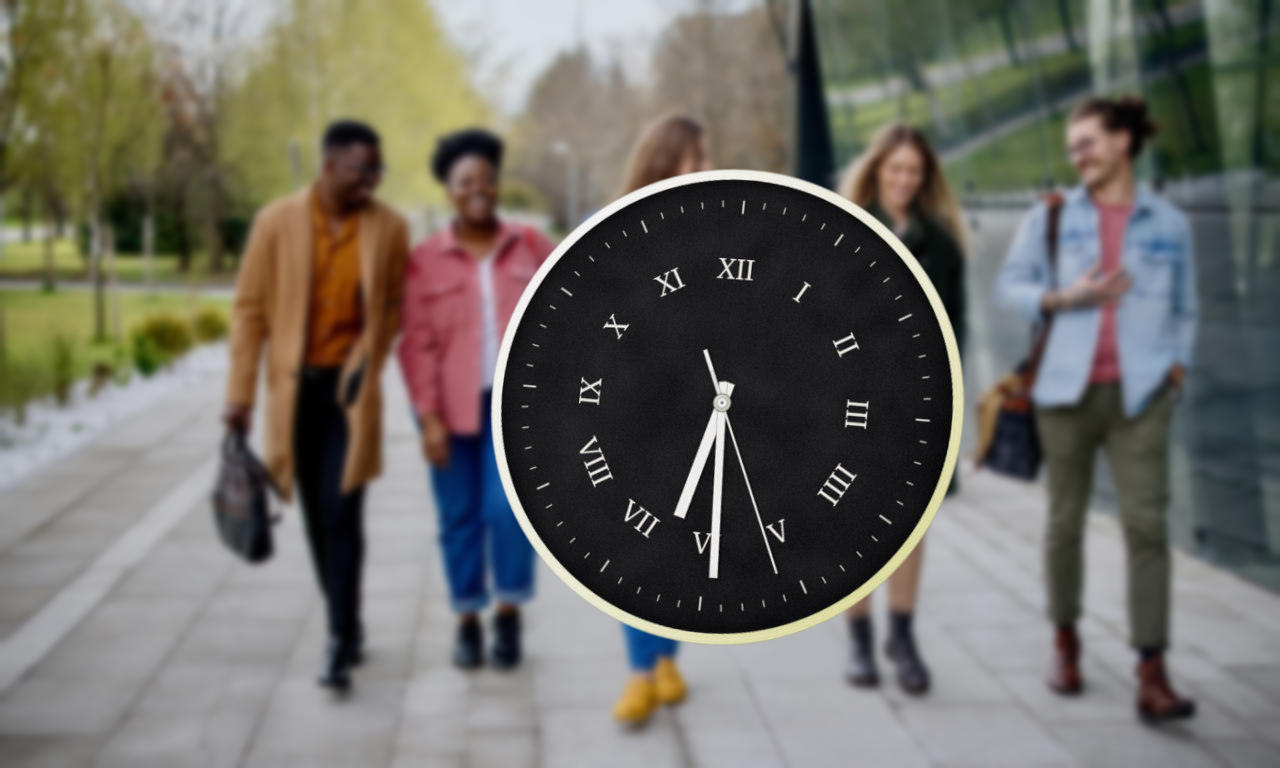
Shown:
6.29.26
